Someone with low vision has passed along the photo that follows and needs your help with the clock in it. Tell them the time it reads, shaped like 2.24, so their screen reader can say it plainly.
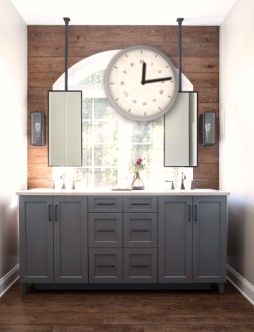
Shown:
12.14
